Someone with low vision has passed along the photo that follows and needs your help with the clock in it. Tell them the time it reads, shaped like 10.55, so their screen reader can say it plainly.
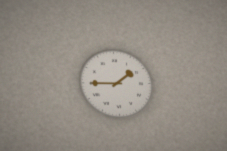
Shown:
1.45
